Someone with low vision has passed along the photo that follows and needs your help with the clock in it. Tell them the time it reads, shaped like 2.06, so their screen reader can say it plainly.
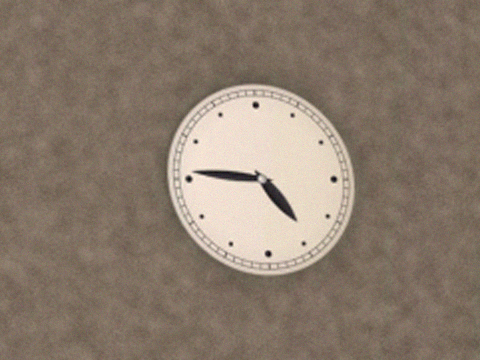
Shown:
4.46
